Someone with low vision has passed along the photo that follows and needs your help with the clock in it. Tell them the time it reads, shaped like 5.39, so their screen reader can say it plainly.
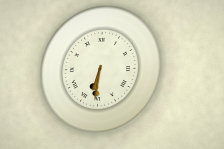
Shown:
6.31
